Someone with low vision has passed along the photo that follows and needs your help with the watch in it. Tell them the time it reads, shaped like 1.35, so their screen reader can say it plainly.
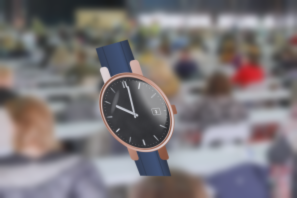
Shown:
10.01
